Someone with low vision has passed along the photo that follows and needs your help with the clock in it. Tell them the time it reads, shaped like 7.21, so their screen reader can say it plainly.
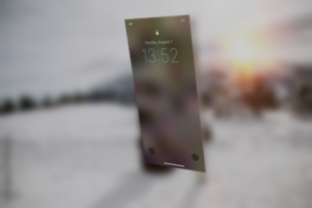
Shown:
13.52
